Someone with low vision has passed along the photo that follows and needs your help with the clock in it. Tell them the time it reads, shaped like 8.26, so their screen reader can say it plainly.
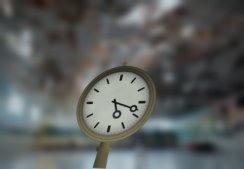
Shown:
5.18
